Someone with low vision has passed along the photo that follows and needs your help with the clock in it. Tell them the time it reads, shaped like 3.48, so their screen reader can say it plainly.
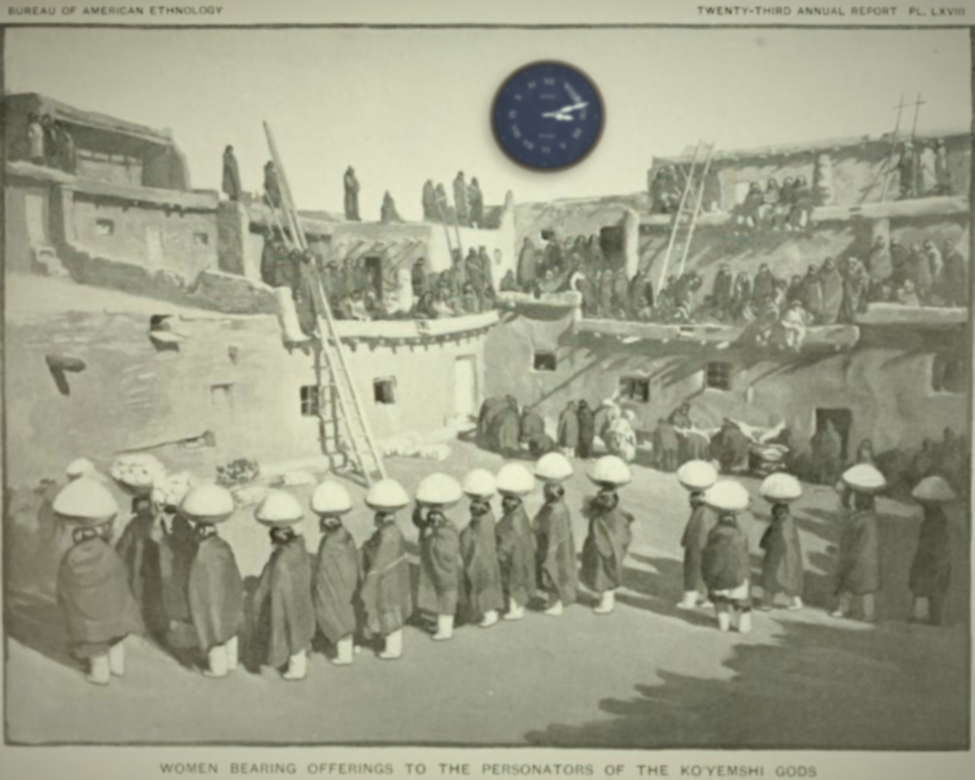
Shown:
3.12
